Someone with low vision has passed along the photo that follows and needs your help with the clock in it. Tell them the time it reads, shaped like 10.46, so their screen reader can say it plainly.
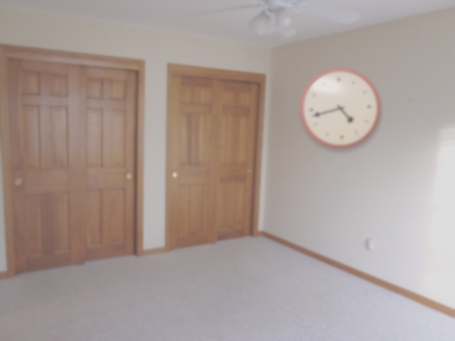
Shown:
4.43
